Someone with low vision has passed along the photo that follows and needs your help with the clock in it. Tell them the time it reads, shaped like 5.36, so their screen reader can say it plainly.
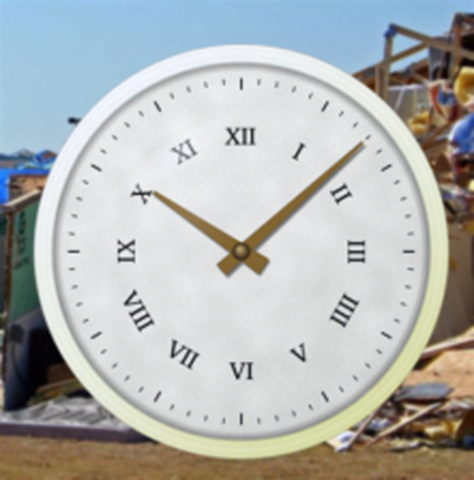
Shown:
10.08
